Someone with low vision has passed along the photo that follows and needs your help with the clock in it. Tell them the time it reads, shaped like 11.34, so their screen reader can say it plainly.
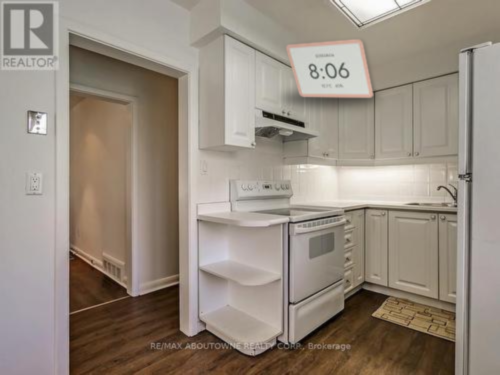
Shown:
8.06
